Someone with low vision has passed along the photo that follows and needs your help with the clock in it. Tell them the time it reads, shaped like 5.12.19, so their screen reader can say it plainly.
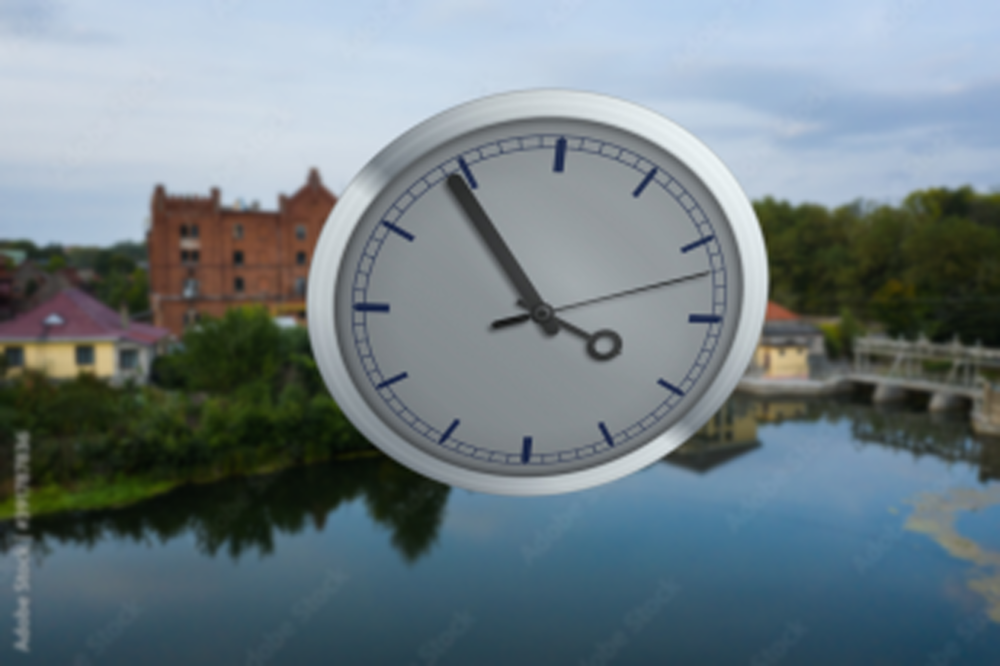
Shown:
3.54.12
